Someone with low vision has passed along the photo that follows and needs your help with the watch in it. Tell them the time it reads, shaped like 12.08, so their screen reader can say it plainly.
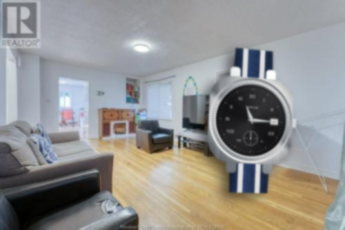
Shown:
11.15
